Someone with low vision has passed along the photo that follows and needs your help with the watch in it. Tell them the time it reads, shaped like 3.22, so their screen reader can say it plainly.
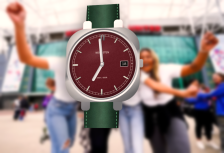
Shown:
6.59
